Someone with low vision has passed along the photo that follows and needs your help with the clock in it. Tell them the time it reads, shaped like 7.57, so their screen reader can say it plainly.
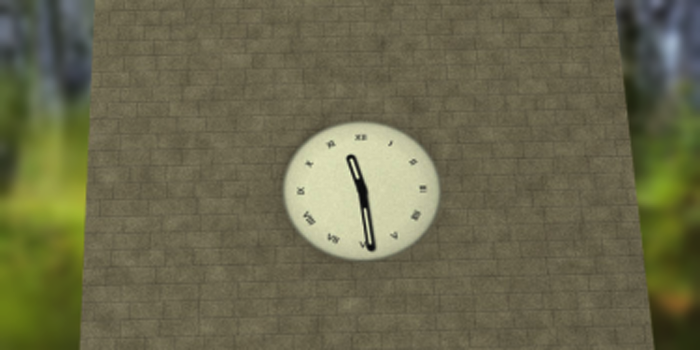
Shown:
11.29
